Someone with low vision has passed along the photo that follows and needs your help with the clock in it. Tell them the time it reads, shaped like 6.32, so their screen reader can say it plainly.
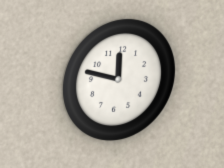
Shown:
11.47
